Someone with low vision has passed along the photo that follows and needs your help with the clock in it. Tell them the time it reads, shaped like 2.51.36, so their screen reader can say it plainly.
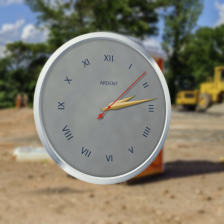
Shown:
2.13.08
